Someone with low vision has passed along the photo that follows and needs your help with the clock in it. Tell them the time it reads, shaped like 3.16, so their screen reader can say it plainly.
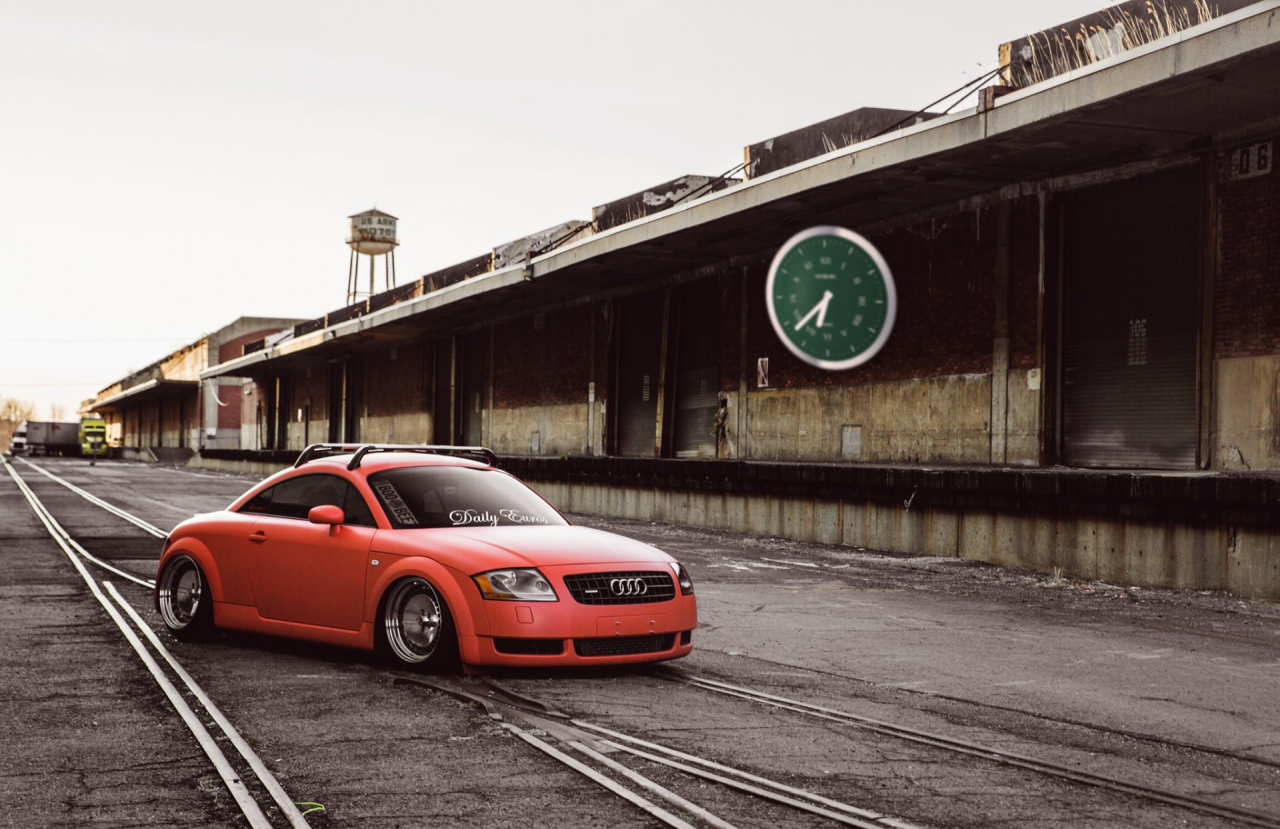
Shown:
6.38
